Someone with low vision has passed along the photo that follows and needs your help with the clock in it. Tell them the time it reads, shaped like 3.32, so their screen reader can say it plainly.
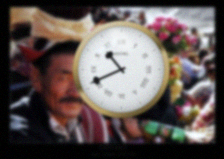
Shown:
10.41
